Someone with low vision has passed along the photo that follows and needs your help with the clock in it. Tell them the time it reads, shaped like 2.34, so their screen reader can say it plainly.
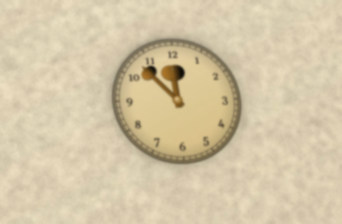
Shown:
11.53
